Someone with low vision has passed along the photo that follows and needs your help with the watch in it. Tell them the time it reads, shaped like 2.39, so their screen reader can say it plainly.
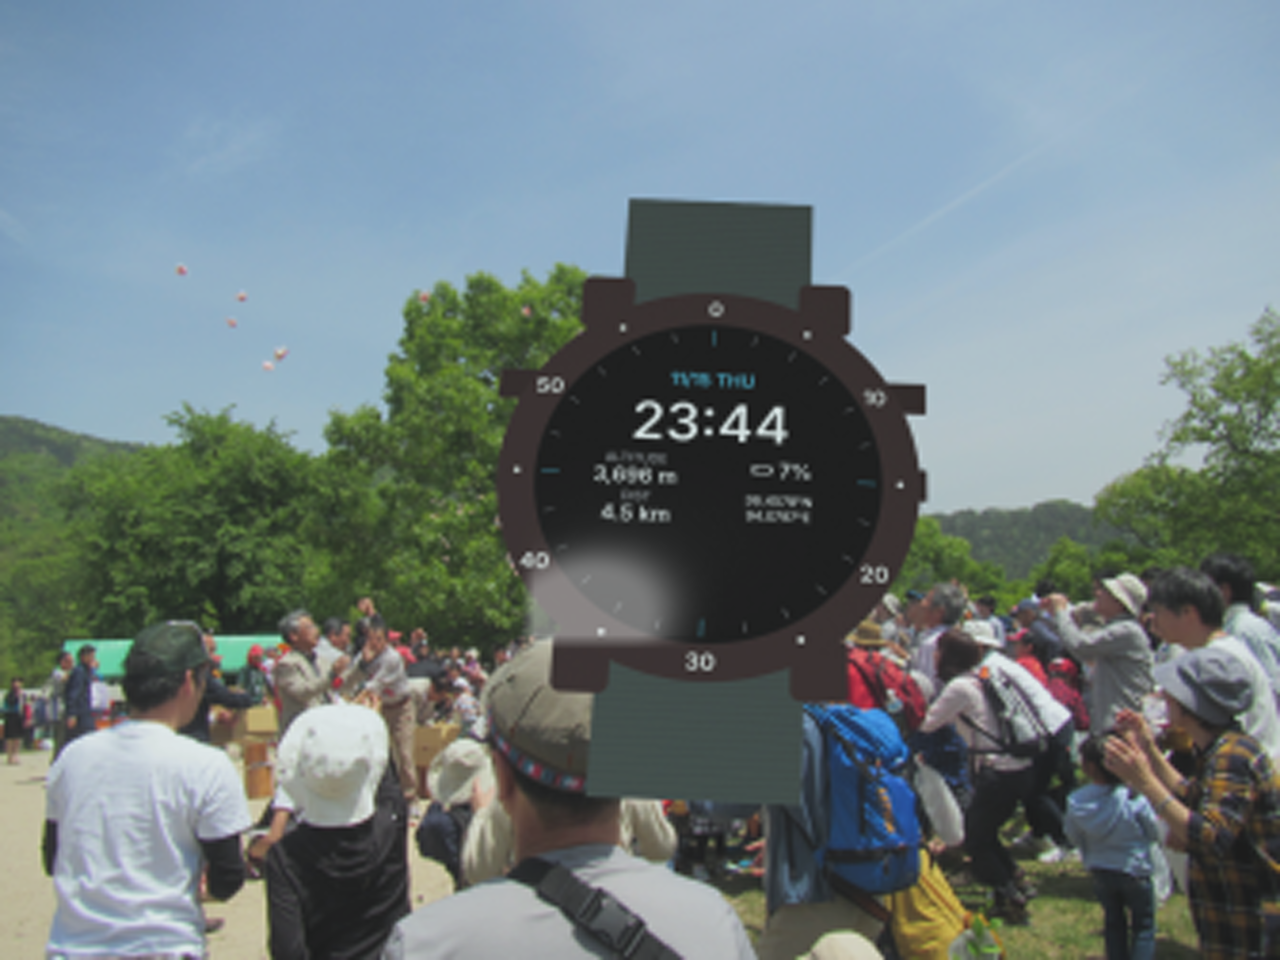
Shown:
23.44
